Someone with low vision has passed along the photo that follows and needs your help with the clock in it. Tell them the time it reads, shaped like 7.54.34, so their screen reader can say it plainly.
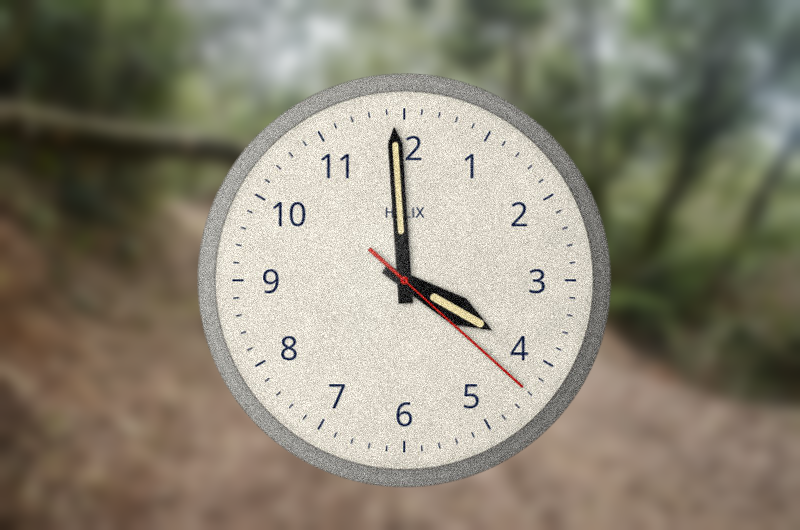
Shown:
3.59.22
